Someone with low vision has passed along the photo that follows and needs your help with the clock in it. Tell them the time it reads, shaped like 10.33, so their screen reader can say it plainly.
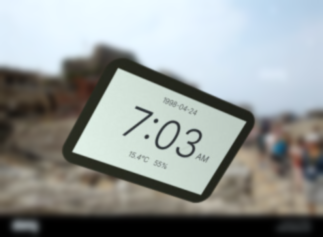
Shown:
7.03
